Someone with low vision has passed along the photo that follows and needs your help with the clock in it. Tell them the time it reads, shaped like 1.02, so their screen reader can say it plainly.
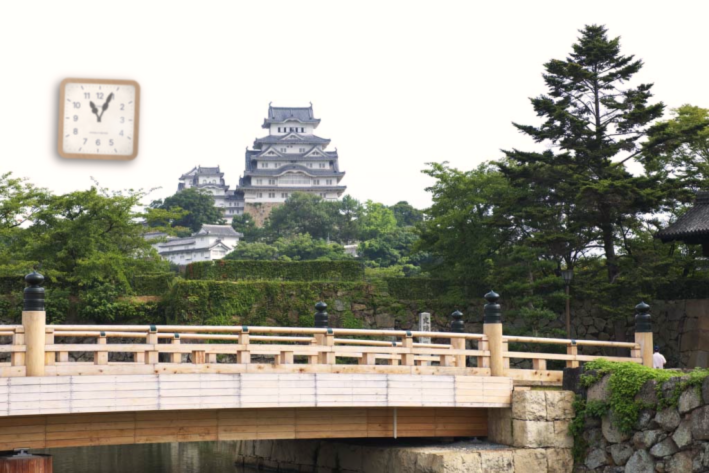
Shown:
11.04
